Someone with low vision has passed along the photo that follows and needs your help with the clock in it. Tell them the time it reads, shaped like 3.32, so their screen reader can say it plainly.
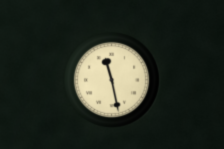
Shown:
11.28
